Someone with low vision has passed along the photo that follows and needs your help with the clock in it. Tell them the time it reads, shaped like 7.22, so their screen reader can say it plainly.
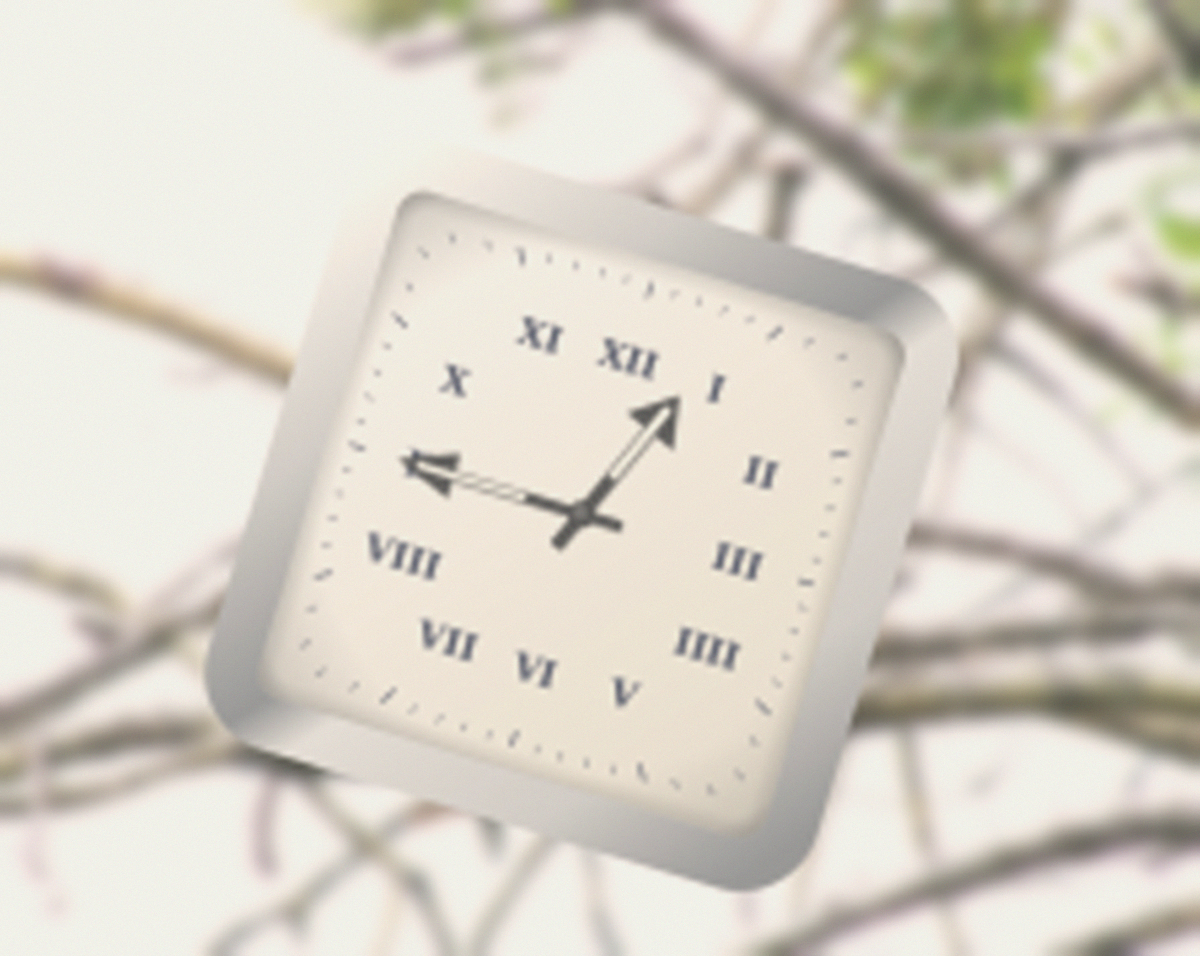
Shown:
12.45
